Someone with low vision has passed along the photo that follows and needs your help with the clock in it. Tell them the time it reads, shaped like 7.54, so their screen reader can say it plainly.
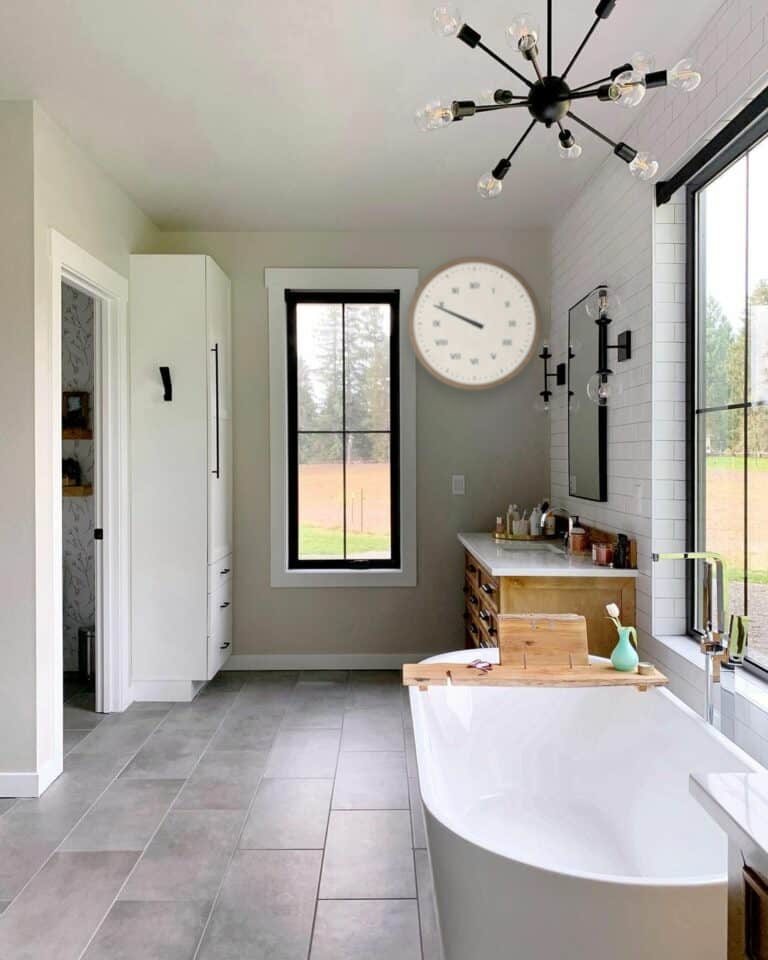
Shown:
9.49
